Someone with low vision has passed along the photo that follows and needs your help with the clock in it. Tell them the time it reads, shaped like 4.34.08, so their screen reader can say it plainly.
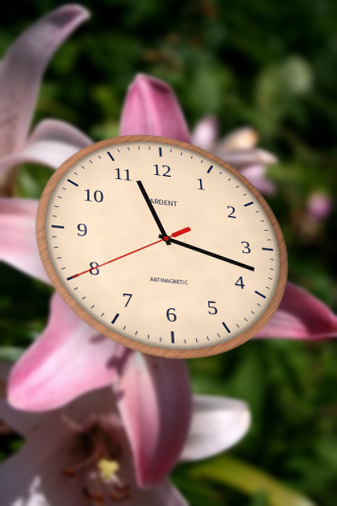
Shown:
11.17.40
